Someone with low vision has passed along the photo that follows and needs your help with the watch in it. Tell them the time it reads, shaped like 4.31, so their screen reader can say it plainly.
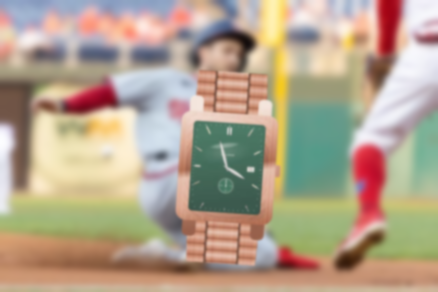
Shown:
3.57
